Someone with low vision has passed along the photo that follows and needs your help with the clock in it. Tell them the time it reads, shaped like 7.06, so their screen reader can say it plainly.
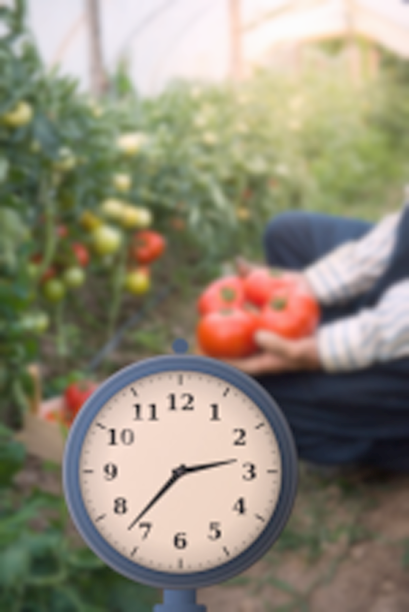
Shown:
2.37
